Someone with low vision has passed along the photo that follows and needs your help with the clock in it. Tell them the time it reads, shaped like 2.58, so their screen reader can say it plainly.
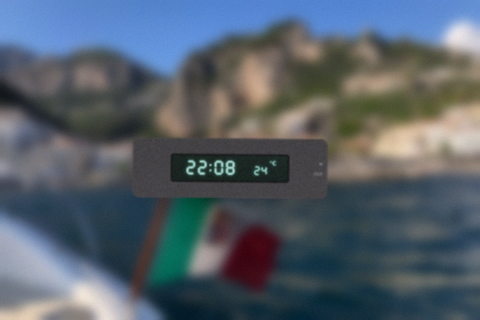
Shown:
22.08
